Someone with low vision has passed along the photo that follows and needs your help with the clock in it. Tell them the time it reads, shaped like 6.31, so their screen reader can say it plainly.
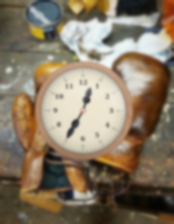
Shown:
12.35
